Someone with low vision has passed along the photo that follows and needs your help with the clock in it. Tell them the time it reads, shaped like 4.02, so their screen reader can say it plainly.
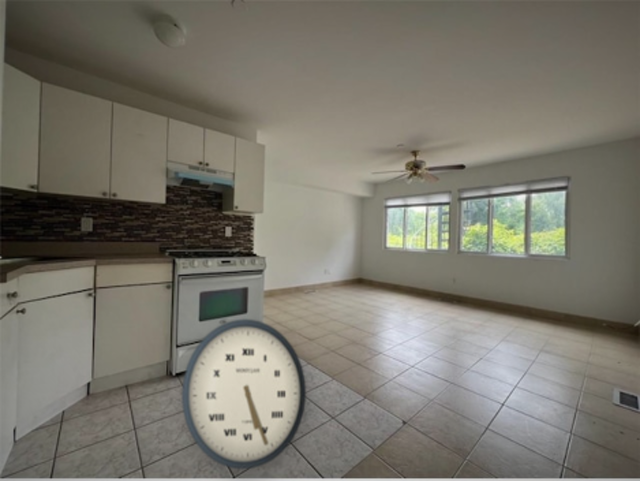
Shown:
5.26
